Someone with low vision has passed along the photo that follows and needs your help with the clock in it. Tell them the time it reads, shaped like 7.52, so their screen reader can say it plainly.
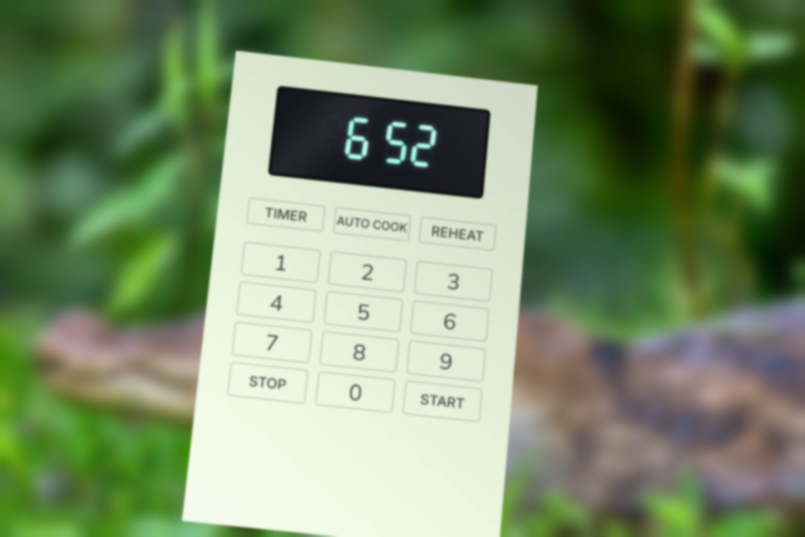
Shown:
6.52
